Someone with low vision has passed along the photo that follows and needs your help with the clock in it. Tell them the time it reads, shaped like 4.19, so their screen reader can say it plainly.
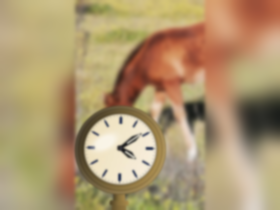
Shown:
4.09
